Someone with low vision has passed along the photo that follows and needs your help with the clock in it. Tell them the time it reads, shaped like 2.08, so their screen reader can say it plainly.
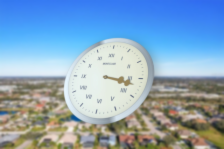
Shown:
3.17
